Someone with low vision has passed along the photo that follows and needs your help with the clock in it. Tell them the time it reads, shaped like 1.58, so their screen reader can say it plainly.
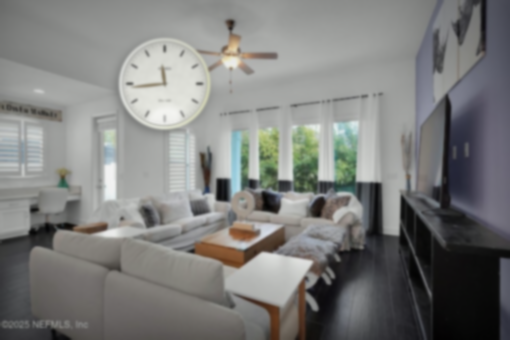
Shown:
11.44
